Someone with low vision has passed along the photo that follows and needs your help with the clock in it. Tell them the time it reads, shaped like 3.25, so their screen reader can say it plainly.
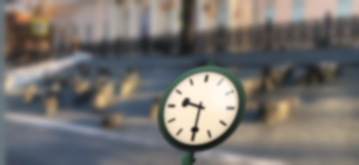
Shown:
9.30
